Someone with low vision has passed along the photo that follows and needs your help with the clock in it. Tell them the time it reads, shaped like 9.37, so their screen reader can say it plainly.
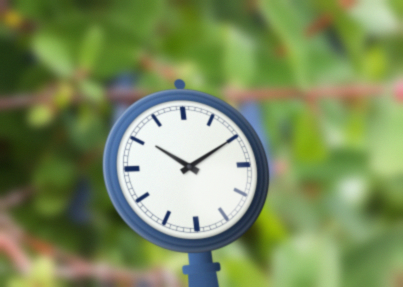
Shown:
10.10
